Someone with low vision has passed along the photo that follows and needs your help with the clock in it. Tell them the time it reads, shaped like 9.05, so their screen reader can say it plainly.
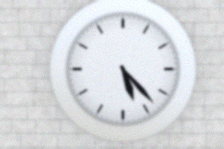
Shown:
5.23
